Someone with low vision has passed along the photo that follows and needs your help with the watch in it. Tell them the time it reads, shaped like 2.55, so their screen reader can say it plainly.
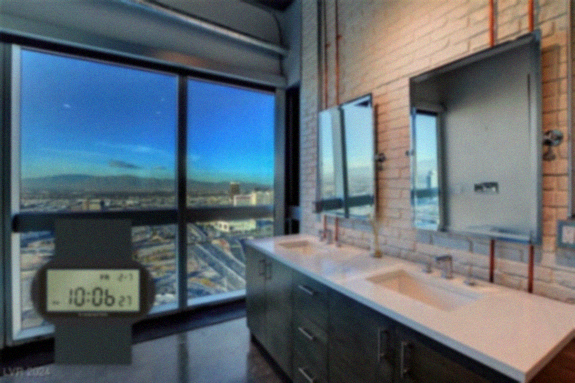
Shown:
10.06
